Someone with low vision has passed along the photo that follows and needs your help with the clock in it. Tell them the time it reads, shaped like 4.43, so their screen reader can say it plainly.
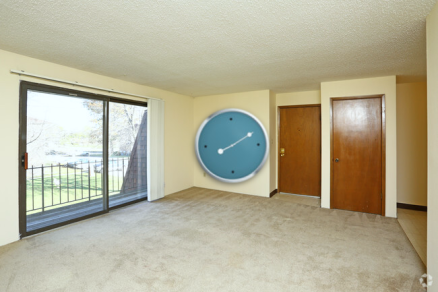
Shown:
8.10
